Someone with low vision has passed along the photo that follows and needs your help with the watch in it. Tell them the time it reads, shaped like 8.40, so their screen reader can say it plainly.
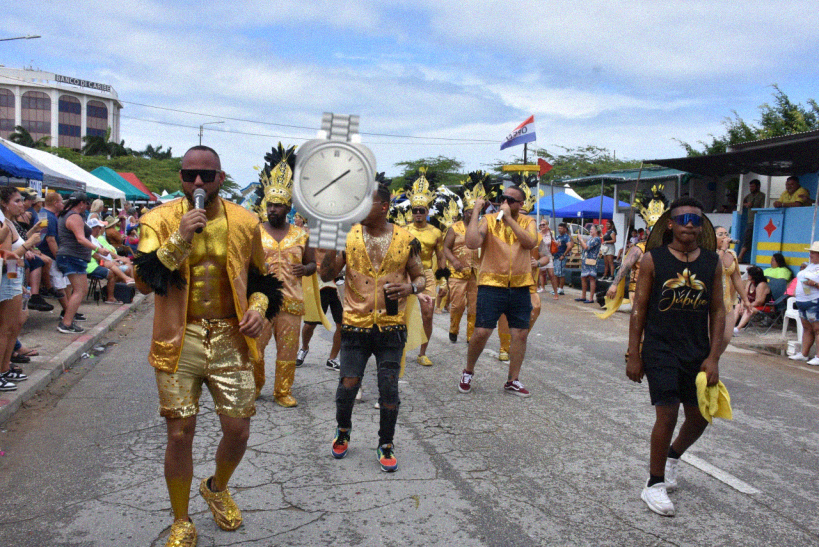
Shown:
1.38
